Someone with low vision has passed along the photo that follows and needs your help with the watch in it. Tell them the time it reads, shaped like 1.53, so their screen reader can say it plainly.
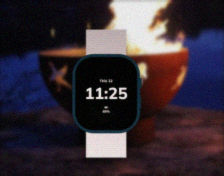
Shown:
11.25
